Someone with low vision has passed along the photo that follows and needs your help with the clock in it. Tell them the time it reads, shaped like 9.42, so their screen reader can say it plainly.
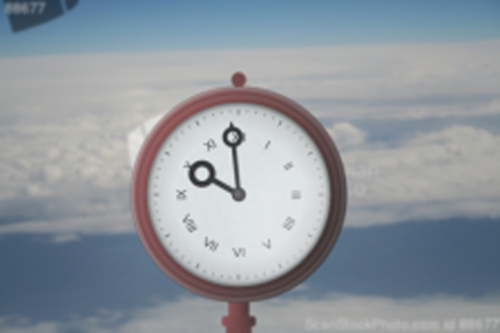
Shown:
9.59
